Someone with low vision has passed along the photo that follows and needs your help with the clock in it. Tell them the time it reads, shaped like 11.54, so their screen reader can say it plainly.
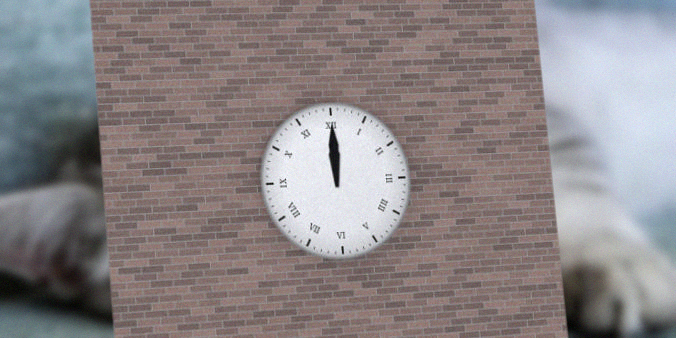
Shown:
12.00
